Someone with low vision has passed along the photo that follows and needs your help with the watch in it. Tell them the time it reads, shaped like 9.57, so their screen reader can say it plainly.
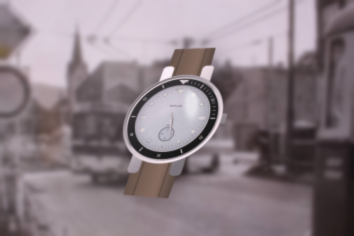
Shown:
5.28
